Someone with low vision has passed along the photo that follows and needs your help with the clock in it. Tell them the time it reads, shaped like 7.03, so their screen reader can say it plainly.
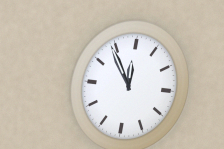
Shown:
11.54
